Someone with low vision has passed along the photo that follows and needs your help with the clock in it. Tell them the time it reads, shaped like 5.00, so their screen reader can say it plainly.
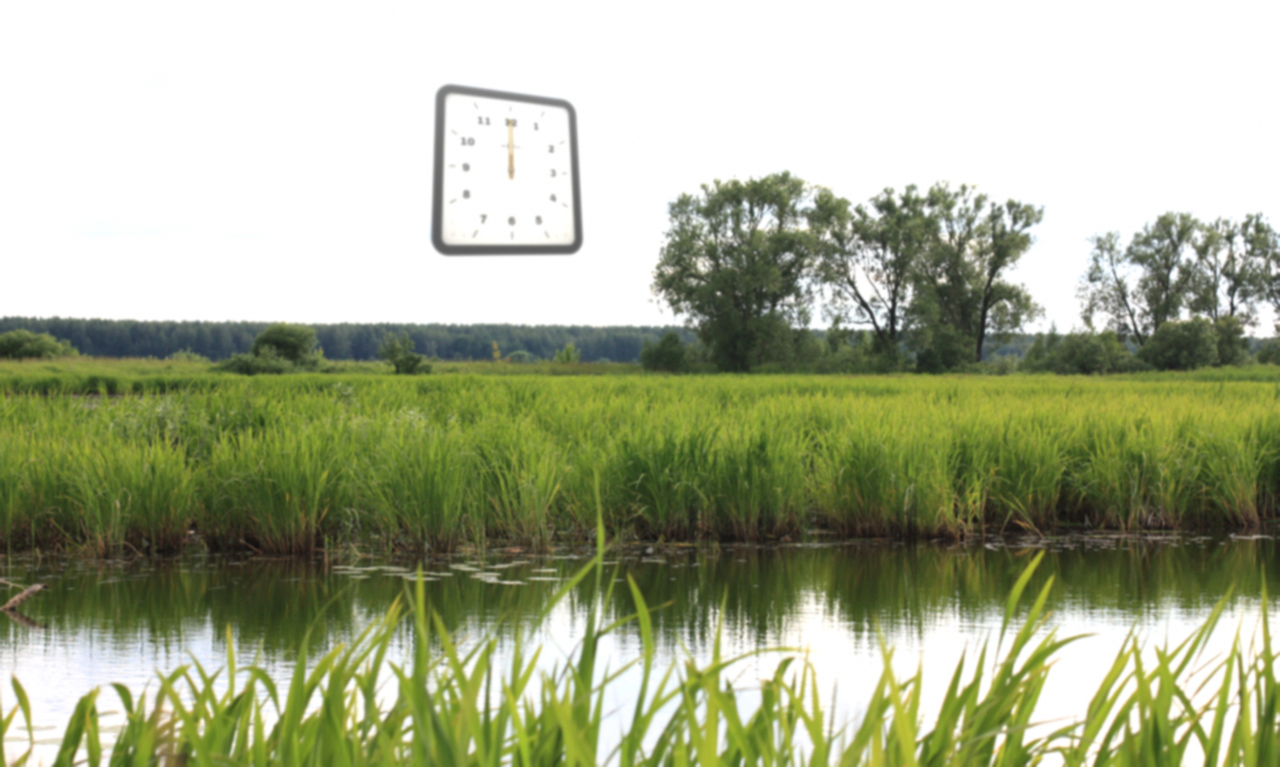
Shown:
12.00
